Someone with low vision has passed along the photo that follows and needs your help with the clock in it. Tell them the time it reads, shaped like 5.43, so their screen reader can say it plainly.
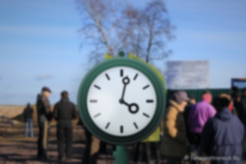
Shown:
4.02
